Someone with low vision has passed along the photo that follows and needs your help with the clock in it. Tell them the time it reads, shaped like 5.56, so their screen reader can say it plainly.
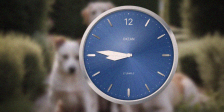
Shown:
8.46
